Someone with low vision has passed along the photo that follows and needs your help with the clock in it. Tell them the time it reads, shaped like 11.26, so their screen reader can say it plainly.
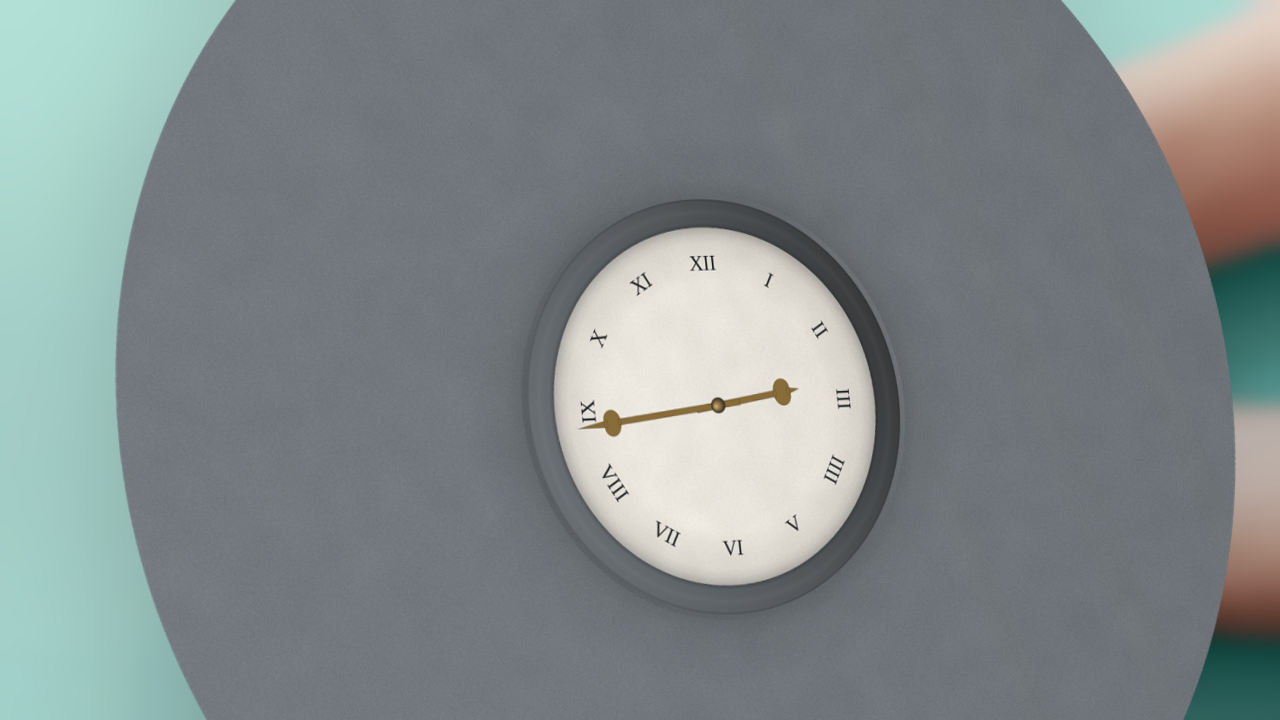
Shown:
2.44
